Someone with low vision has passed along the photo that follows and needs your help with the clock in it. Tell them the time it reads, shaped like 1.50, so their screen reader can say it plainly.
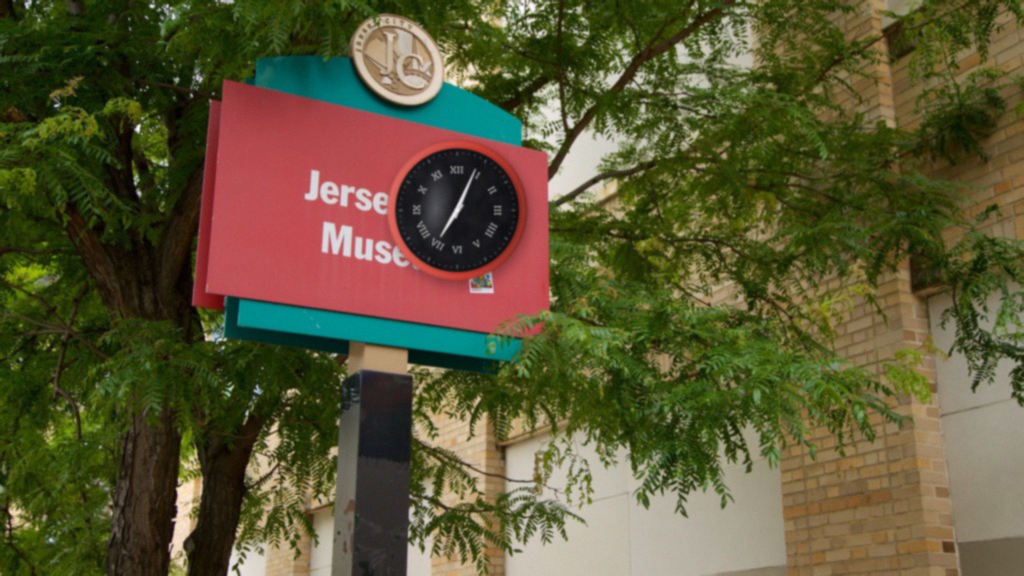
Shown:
7.04
